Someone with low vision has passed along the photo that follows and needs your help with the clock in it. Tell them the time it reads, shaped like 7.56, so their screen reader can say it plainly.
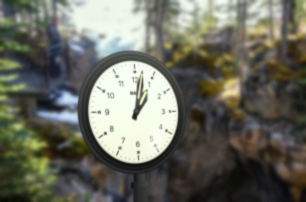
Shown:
1.02
